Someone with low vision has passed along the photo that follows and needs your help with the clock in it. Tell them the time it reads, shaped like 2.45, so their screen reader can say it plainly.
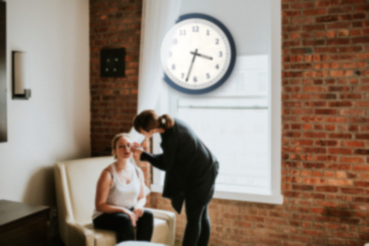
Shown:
3.33
